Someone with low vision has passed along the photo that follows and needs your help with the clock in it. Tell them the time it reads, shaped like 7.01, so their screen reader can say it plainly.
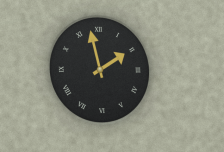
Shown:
1.58
